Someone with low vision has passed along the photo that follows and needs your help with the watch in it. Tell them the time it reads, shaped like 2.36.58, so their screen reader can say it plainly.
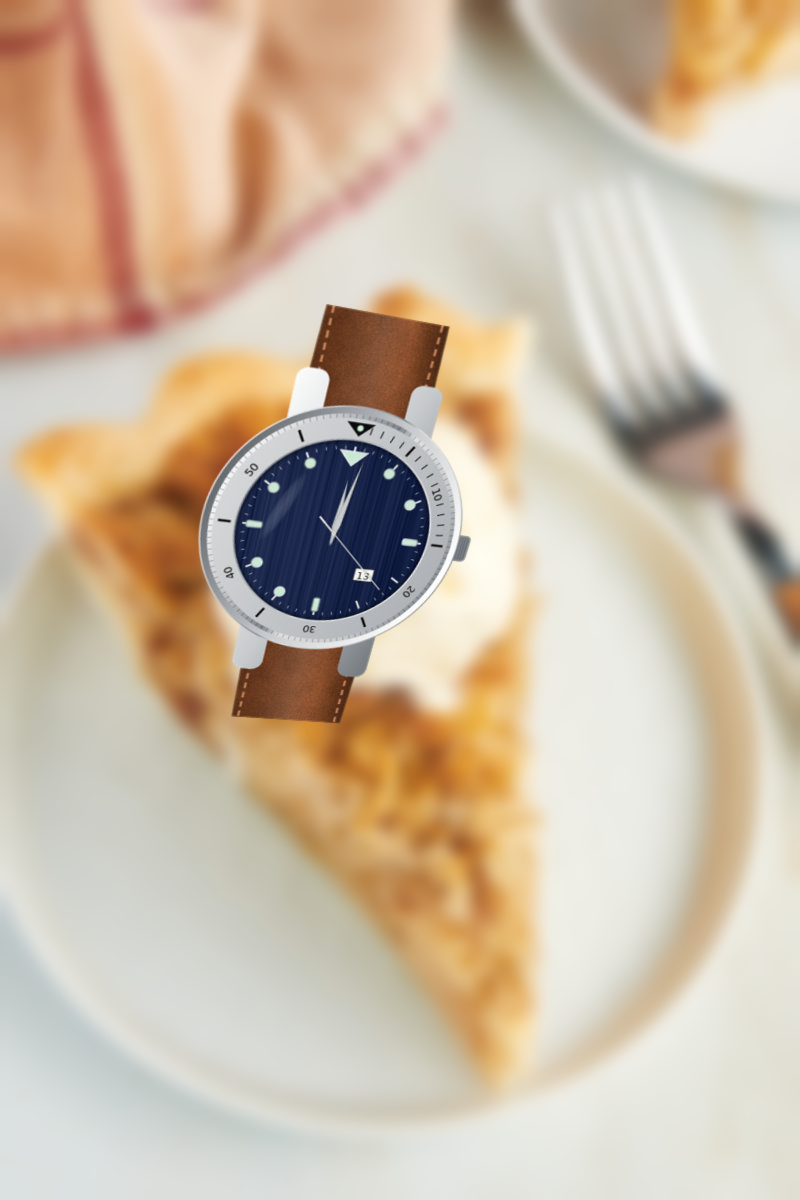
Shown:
12.01.22
